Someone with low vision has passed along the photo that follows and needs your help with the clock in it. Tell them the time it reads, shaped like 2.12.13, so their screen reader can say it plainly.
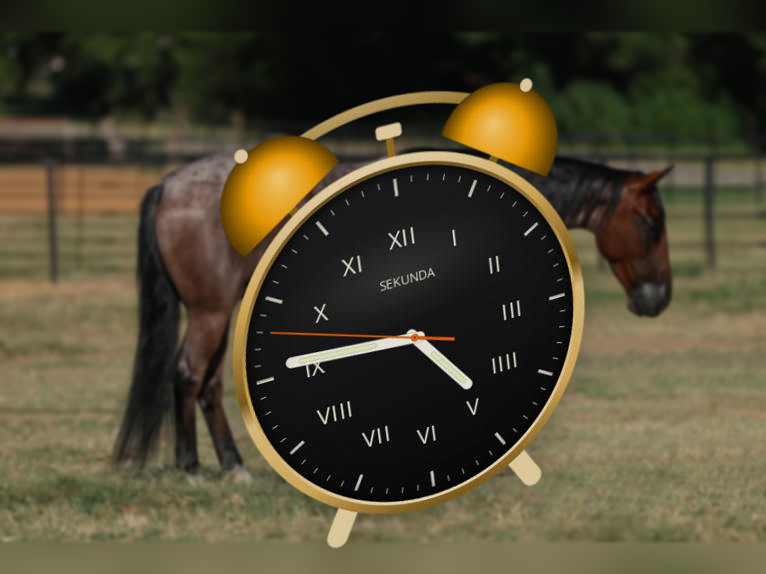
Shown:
4.45.48
